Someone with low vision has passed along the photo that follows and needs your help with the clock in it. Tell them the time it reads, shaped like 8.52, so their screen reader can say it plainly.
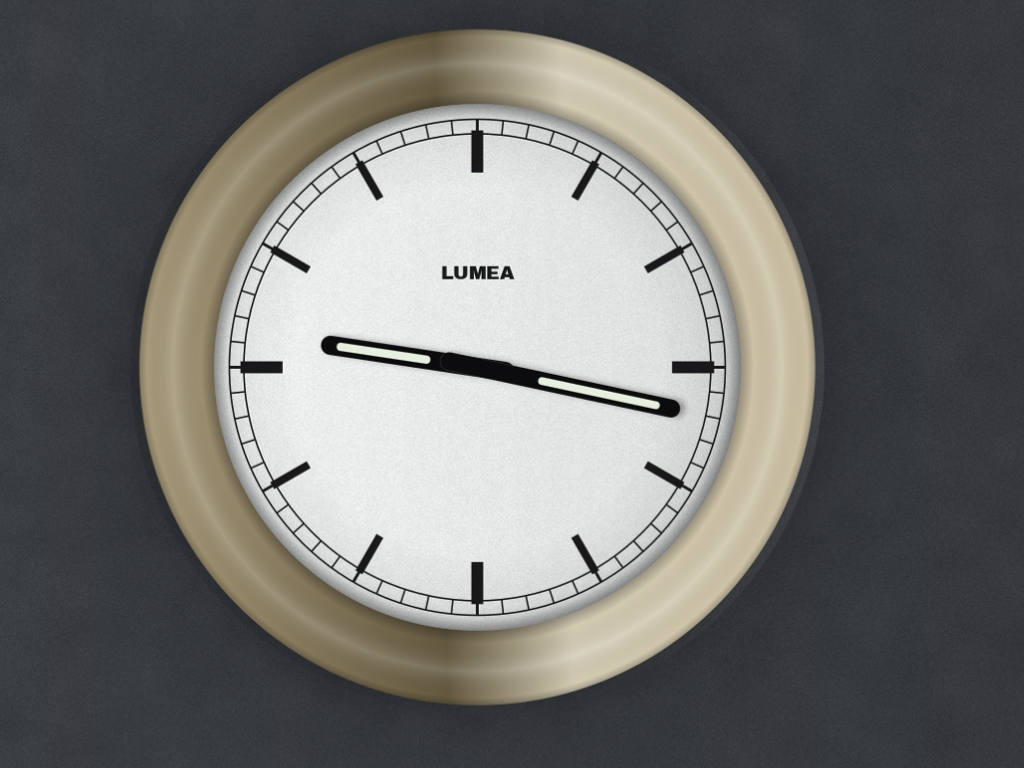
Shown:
9.17
